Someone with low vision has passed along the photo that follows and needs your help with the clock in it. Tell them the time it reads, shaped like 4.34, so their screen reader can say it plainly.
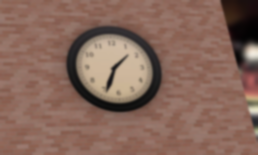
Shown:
1.34
